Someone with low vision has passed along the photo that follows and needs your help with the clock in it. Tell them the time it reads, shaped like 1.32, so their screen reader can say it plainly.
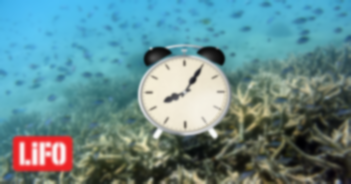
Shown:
8.05
